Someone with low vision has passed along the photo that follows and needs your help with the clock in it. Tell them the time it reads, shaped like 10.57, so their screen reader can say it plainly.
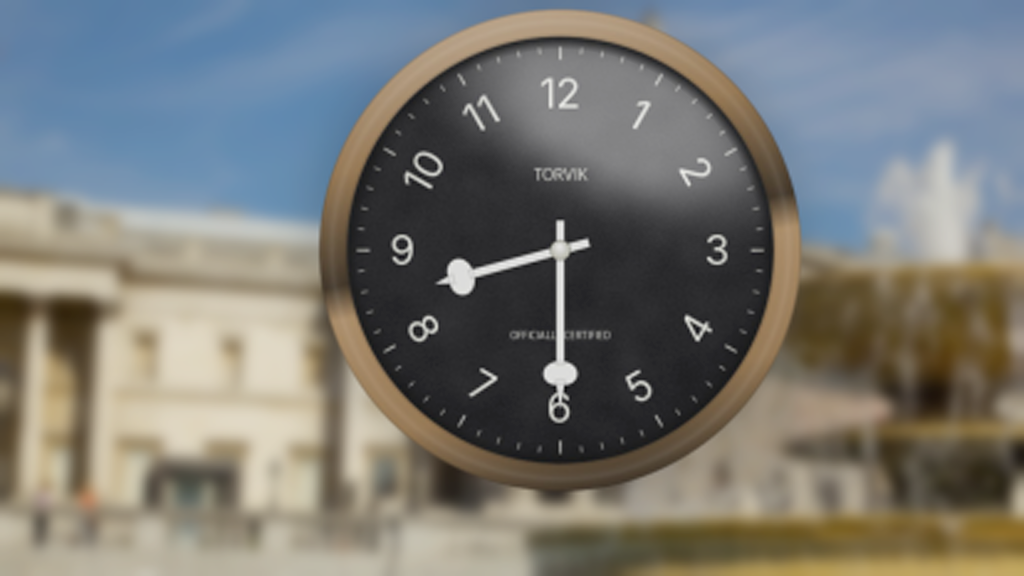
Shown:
8.30
